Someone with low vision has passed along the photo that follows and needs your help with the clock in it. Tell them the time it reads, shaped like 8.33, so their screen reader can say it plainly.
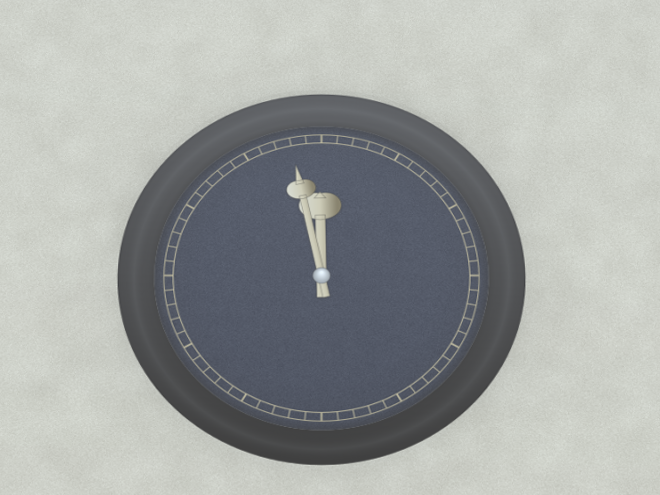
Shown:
11.58
